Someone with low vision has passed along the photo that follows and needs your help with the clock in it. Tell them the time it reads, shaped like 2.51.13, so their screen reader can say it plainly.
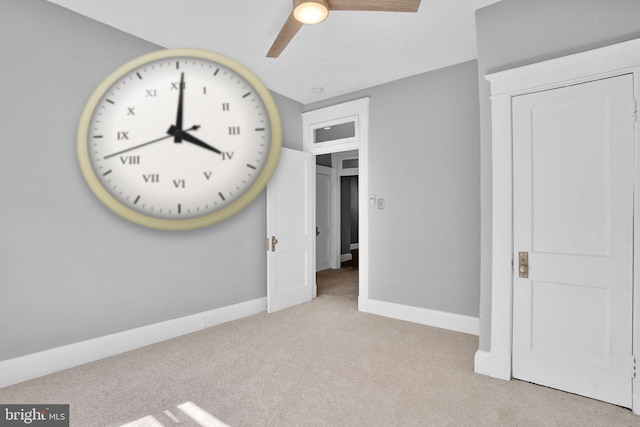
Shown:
4.00.42
